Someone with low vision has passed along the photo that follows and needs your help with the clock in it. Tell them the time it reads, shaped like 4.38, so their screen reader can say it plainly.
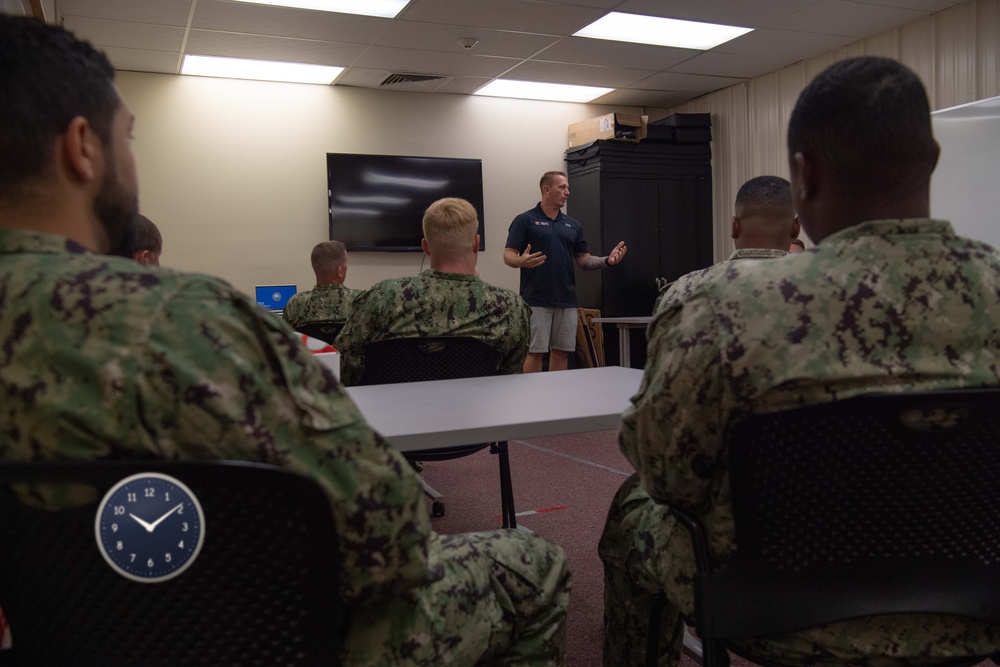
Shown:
10.09
